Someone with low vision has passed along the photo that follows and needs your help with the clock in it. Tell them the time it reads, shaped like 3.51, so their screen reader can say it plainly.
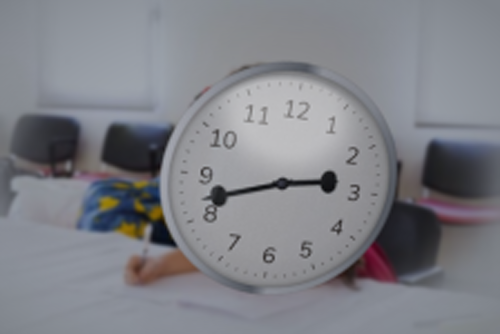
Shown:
2.42
